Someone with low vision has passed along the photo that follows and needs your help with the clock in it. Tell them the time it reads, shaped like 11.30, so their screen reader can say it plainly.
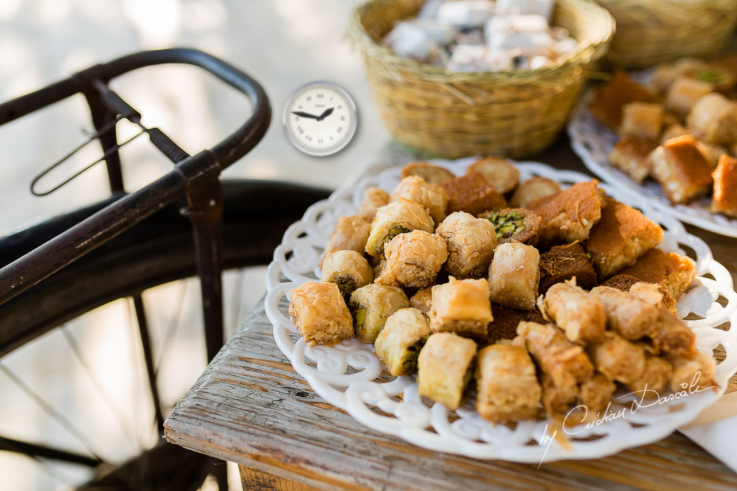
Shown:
1.47
